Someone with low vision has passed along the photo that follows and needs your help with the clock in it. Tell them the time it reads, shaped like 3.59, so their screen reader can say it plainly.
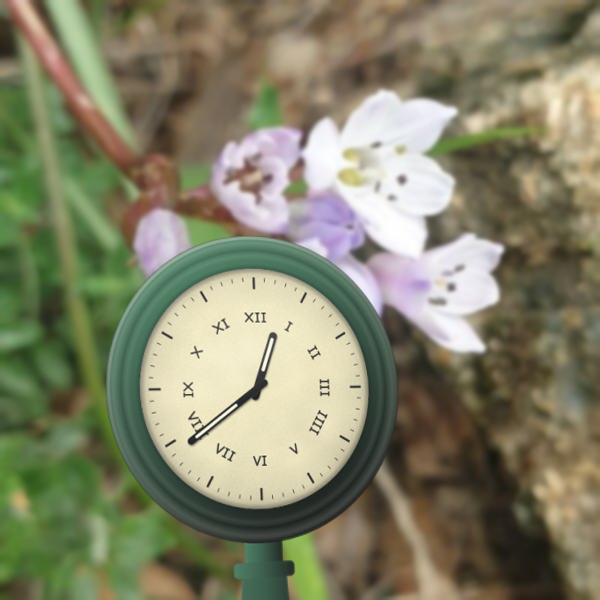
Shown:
12.39
